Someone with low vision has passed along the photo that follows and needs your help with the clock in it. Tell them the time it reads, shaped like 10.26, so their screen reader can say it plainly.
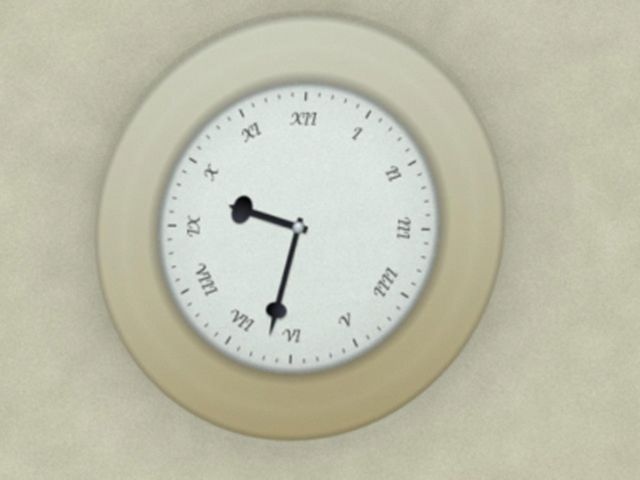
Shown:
9.32
